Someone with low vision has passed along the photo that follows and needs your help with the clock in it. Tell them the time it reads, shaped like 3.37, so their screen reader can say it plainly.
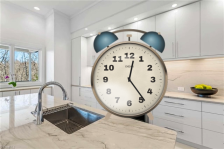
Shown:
12.24
